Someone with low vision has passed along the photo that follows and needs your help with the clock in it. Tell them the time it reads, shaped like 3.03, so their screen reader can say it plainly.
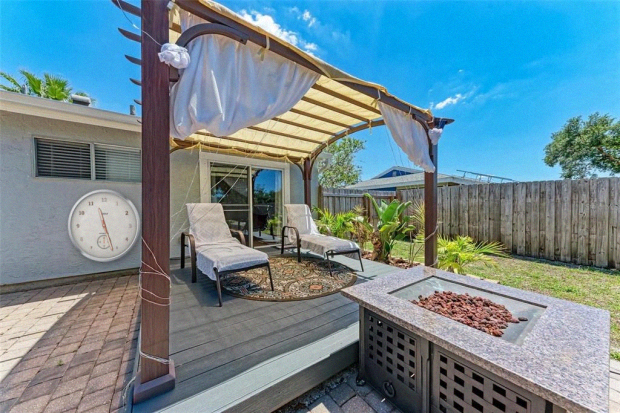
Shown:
11.27
